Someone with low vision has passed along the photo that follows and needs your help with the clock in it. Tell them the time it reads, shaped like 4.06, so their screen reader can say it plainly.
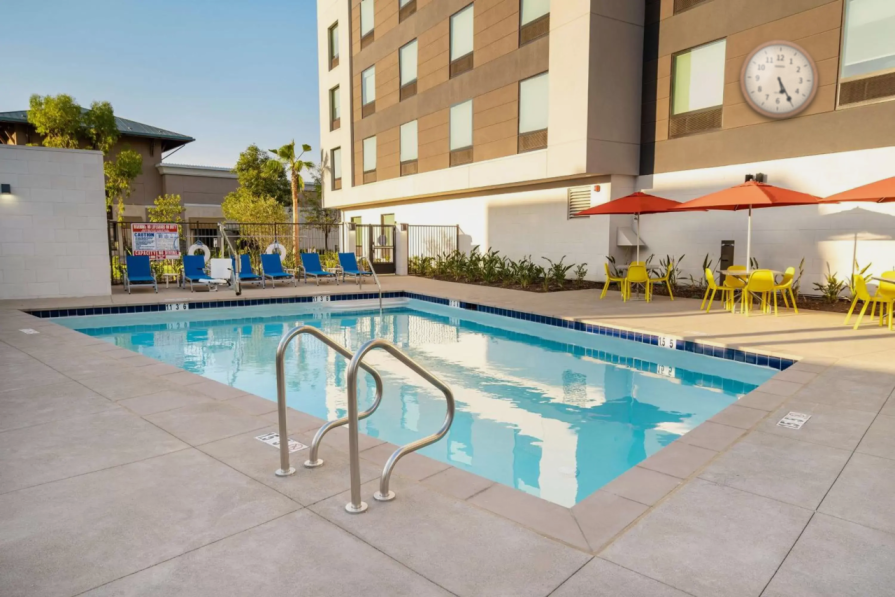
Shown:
5.25
